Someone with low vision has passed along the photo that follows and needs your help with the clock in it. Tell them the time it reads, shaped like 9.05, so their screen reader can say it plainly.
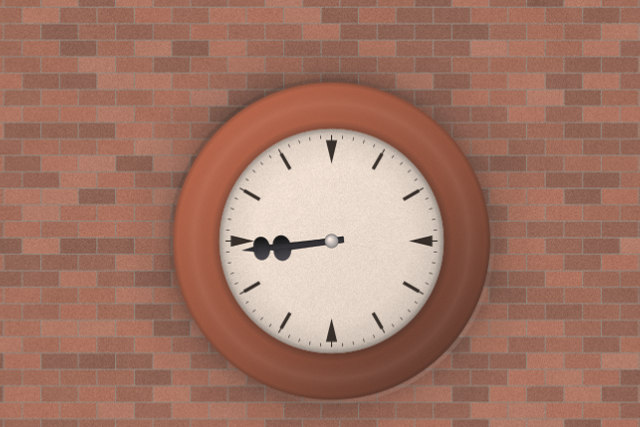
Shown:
8.44
